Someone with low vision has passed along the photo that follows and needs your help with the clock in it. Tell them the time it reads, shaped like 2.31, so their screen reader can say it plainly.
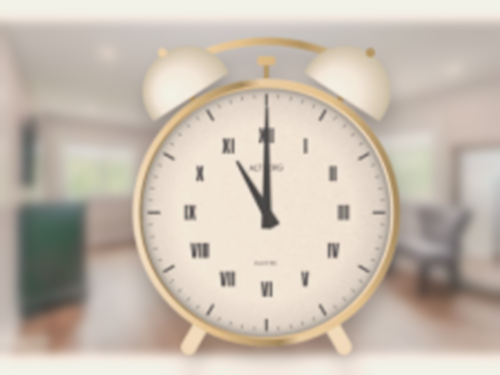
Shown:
11.00
